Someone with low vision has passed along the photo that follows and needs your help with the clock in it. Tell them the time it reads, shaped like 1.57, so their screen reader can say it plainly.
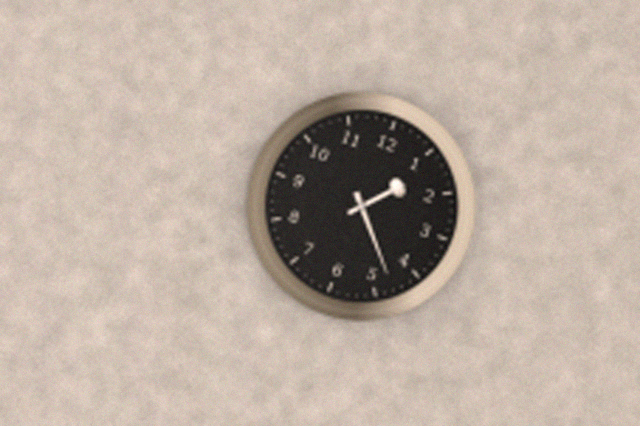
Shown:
1.23
